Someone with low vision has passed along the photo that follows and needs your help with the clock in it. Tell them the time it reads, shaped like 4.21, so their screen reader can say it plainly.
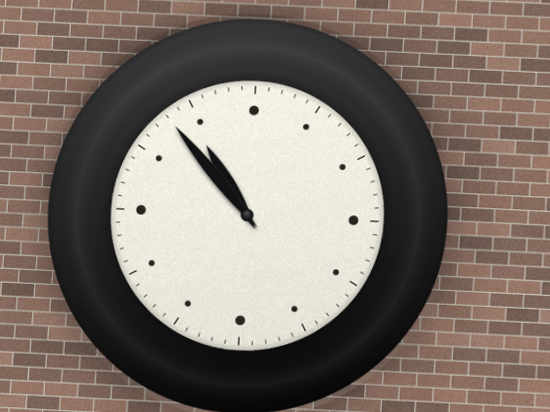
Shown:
10.53
